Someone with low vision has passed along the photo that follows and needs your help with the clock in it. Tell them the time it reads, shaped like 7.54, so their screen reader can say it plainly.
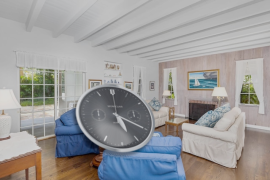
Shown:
5.20
